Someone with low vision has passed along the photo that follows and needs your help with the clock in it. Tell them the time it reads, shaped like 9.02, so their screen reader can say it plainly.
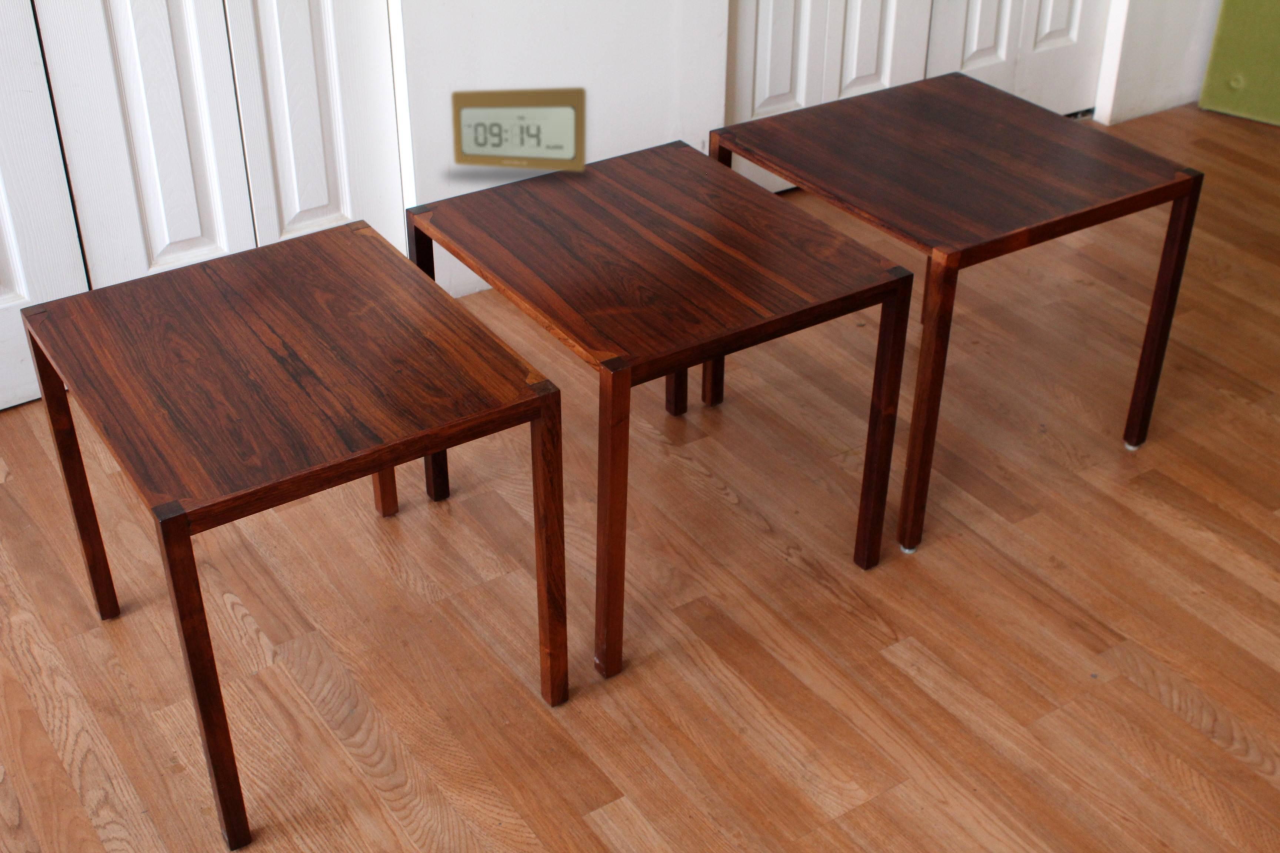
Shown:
9.14
